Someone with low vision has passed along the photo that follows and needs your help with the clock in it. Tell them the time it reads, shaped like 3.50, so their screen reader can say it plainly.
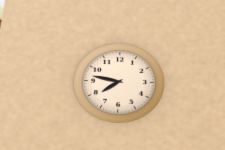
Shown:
7.47
